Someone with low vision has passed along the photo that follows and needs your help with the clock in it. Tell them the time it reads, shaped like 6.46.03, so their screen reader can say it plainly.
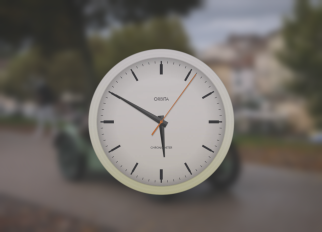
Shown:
5.50.06
